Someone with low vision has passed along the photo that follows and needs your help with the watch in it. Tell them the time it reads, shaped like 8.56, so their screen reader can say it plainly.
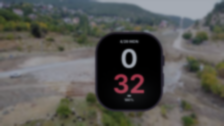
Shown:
0.32
